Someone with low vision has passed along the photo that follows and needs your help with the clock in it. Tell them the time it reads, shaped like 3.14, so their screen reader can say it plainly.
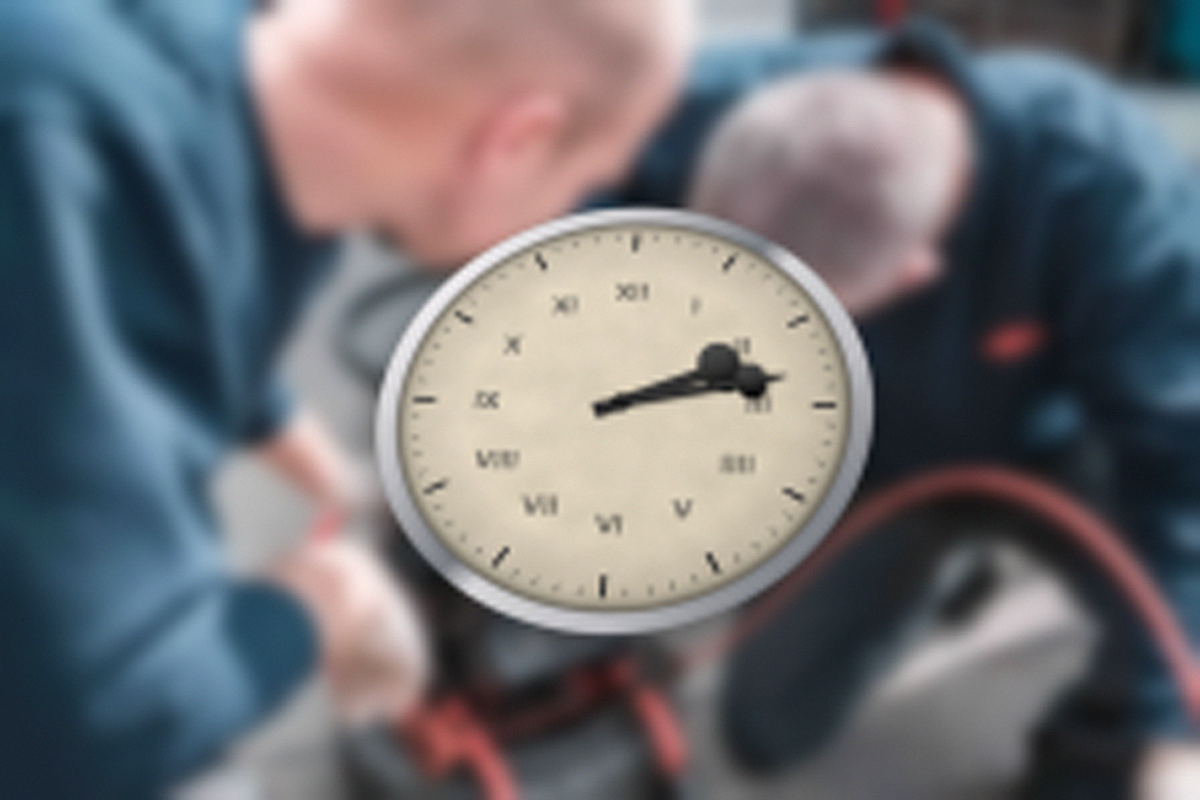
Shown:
2.13
